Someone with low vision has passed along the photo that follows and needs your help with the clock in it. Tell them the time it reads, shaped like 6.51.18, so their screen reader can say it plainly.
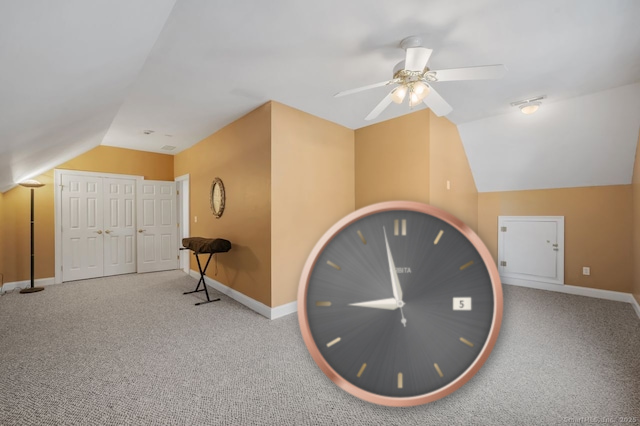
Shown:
8.57.58
